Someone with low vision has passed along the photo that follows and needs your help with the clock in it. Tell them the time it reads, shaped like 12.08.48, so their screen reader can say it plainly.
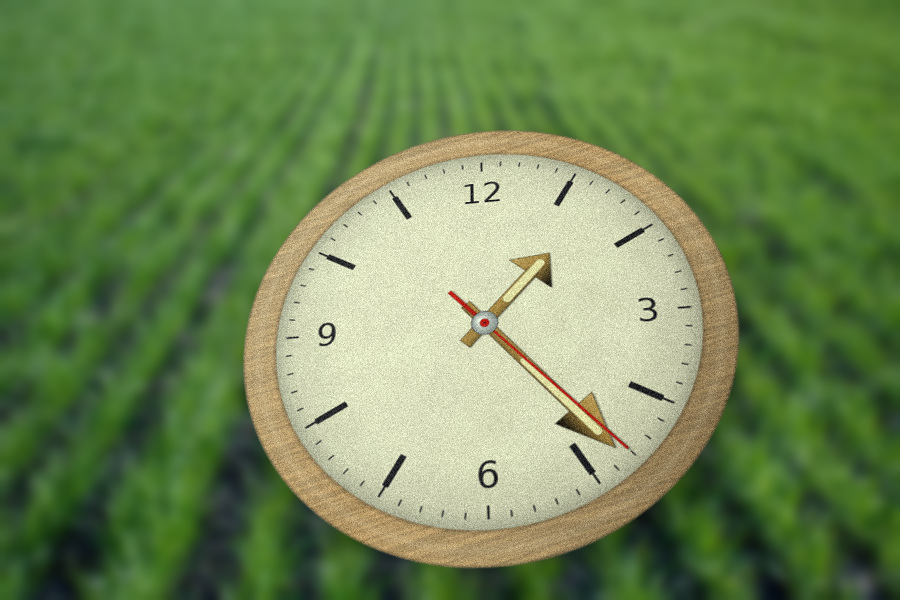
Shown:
1.23.23
